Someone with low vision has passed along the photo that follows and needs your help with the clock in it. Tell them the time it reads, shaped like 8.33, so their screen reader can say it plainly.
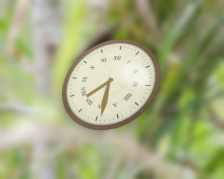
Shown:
7.29
